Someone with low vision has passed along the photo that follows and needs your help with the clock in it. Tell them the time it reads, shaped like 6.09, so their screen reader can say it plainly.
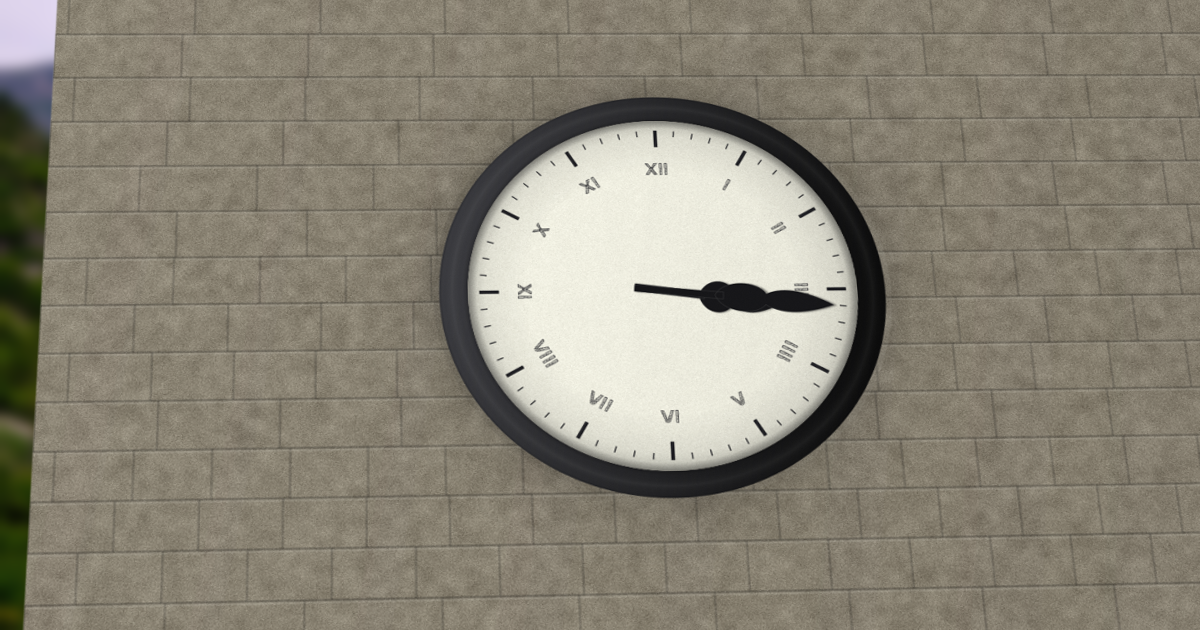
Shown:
3.16
